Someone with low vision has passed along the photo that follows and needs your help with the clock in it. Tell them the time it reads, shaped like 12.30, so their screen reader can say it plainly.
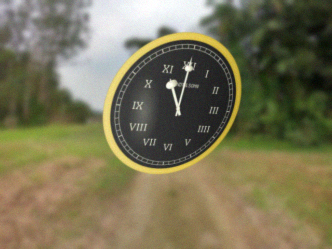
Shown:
11.00
